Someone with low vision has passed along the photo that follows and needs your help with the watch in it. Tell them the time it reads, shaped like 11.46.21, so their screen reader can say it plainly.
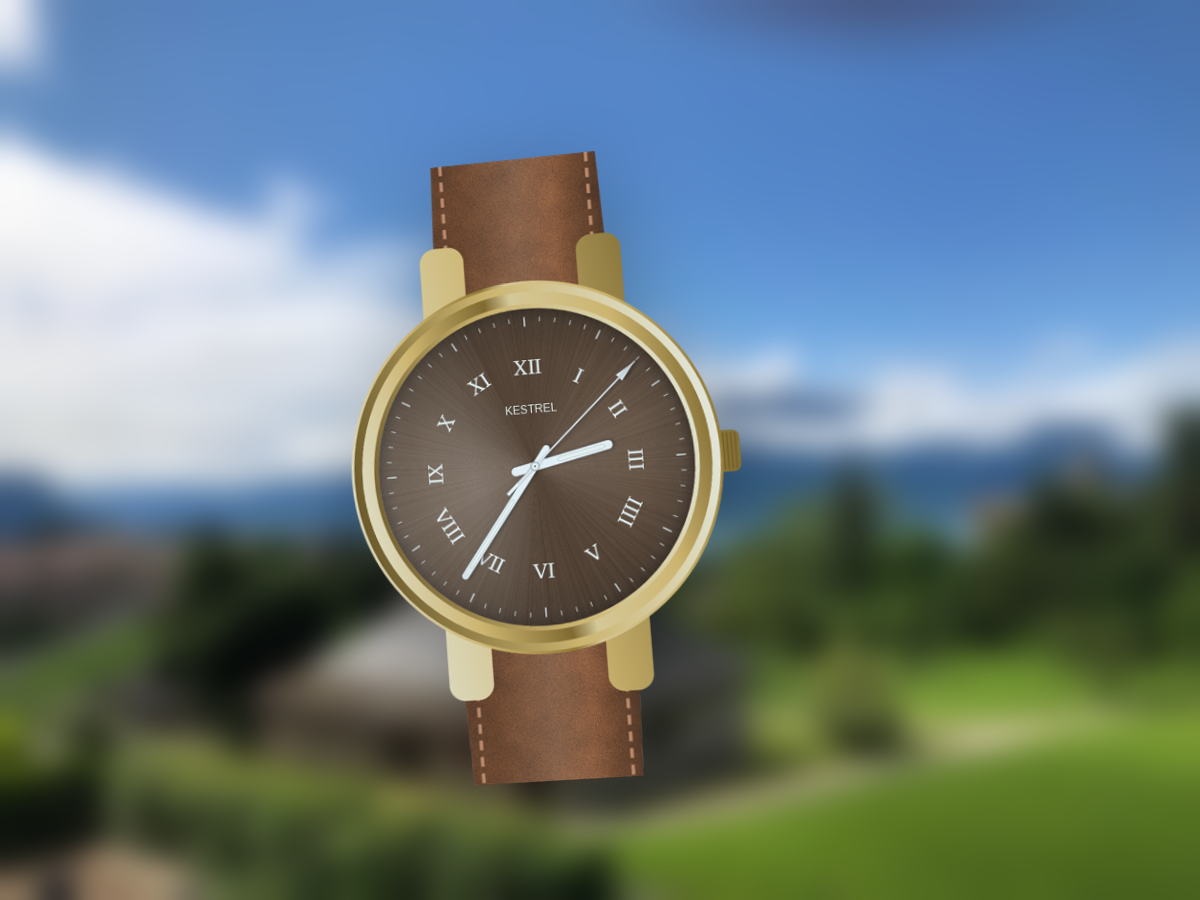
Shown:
2.36.08
